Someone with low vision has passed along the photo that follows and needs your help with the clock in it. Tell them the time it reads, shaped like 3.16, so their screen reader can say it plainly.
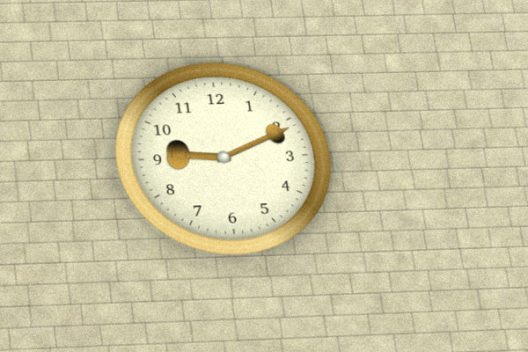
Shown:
9.11
